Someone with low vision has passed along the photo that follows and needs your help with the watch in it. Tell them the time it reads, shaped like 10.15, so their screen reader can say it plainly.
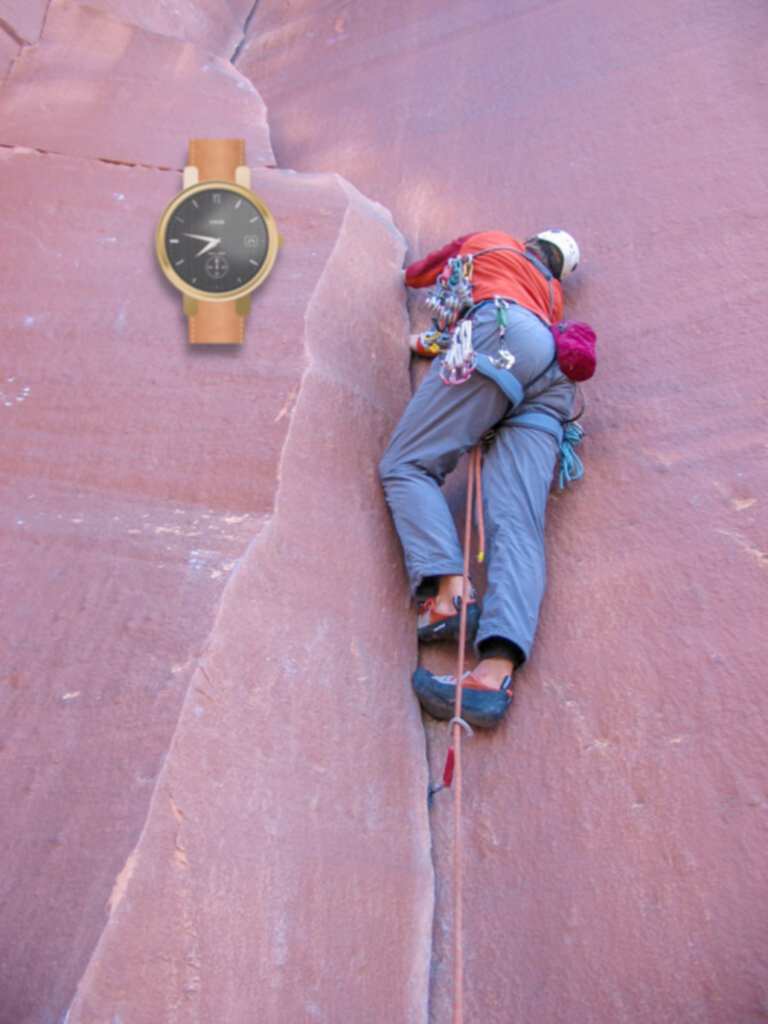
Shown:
7.47
